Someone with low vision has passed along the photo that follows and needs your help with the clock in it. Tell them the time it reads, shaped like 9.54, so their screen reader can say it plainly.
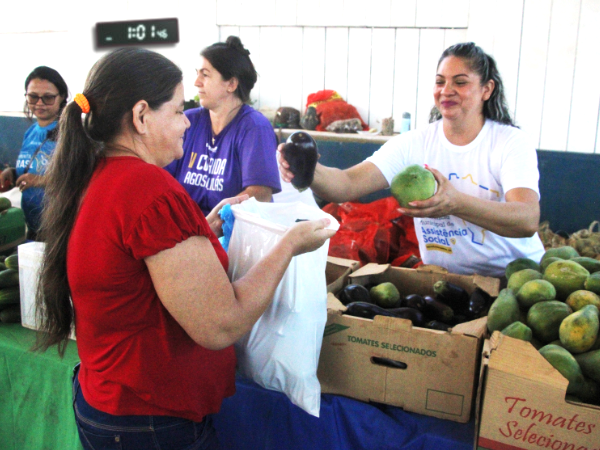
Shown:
1.01
